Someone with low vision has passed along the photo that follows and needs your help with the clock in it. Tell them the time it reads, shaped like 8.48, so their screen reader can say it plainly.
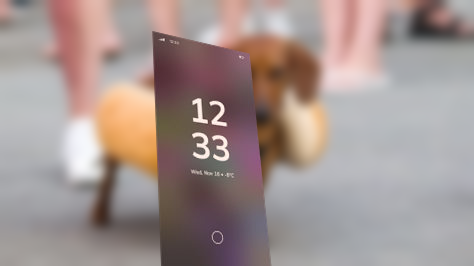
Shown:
12.33
